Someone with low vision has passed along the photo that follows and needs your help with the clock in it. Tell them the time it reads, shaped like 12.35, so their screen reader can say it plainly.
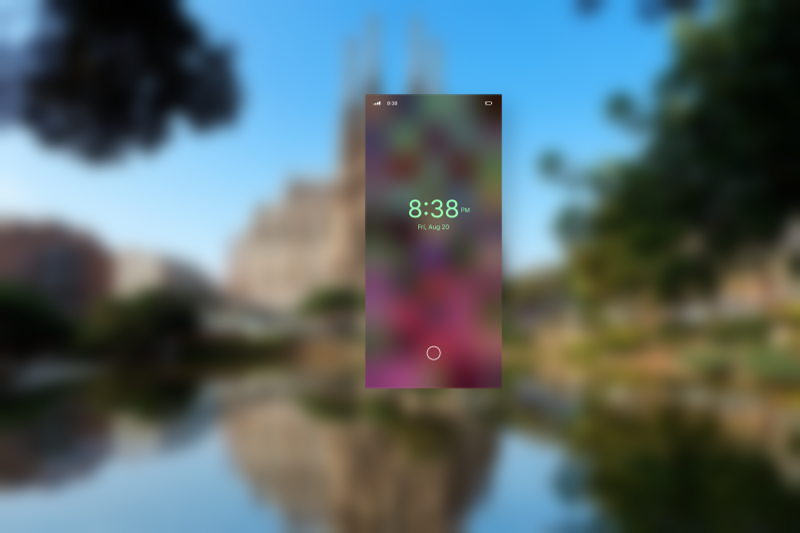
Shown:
8.38
